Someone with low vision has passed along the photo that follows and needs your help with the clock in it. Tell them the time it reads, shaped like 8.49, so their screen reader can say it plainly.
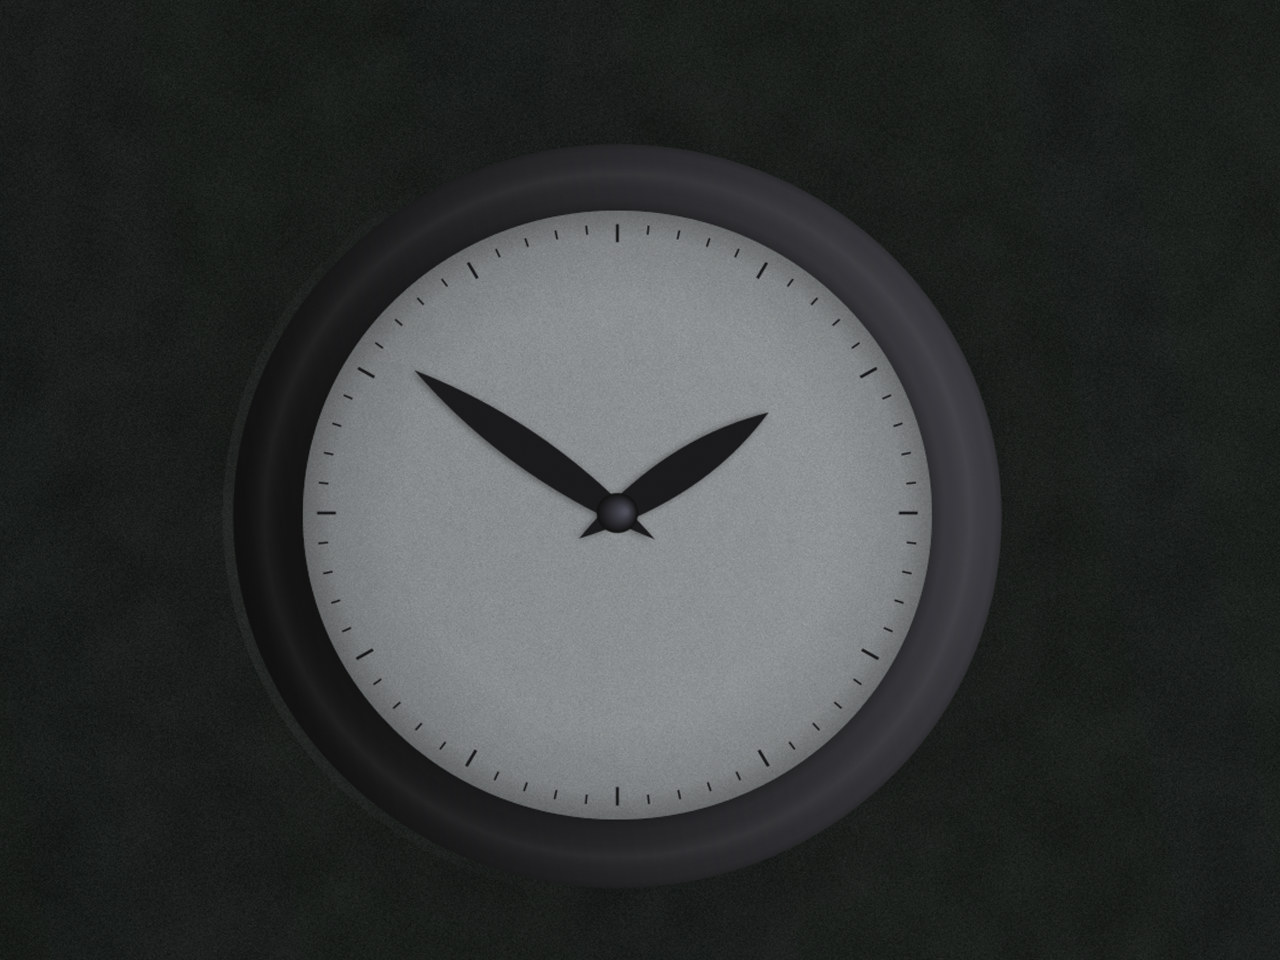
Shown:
1.51
